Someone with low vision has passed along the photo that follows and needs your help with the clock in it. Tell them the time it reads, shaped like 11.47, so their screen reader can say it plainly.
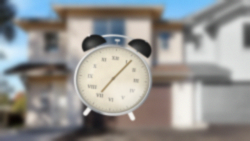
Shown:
7.06
